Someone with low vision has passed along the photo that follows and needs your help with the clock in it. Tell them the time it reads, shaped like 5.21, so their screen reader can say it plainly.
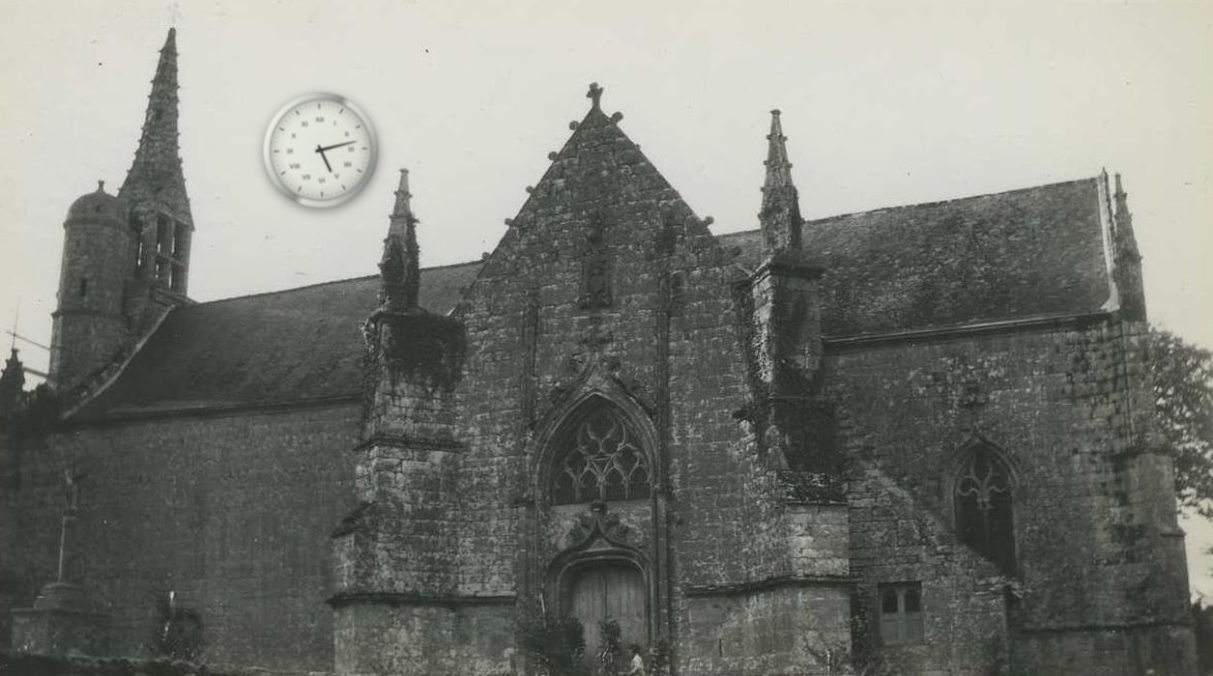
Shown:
5.13
